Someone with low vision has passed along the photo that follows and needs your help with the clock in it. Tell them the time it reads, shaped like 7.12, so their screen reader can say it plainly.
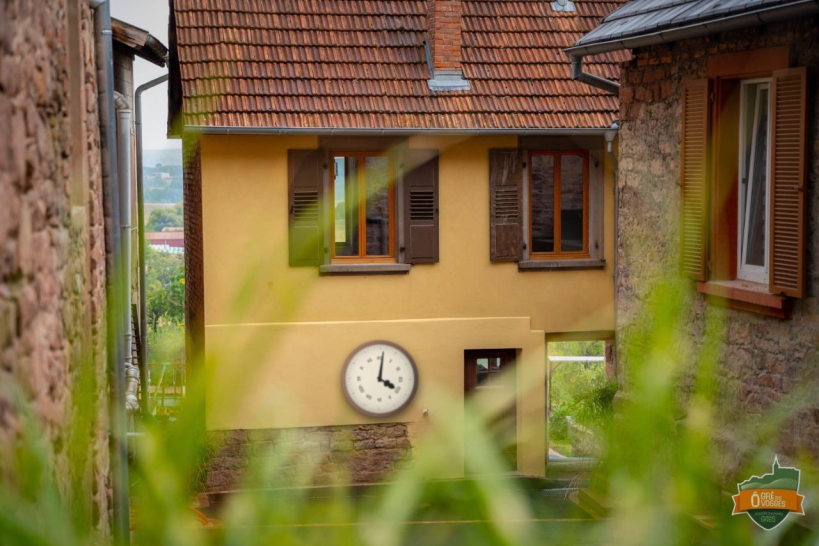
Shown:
4.01
